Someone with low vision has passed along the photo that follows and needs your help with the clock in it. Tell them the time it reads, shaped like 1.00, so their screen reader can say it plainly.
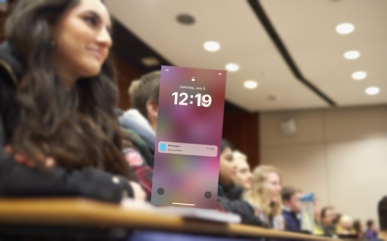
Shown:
12.19
